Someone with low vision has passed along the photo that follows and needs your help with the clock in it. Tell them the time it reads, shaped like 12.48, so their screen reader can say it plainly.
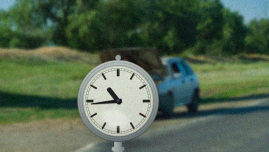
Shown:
10.44
